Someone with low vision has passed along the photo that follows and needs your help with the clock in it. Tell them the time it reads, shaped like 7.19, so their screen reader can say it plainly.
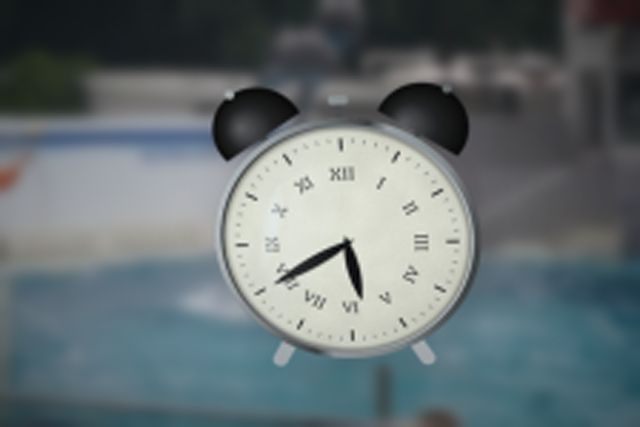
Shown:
5.40
